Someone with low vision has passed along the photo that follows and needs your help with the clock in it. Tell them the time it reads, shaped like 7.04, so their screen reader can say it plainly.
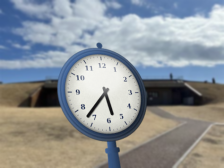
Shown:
5.37
